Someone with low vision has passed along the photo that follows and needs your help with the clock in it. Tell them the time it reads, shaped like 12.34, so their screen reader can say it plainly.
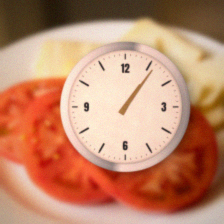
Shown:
1.06
